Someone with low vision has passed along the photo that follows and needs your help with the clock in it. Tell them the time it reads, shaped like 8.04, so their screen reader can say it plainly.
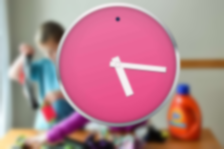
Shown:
5.16
